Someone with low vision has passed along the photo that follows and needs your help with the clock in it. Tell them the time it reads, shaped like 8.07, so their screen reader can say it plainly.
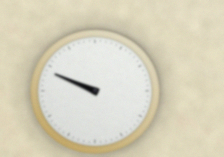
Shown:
9.49
